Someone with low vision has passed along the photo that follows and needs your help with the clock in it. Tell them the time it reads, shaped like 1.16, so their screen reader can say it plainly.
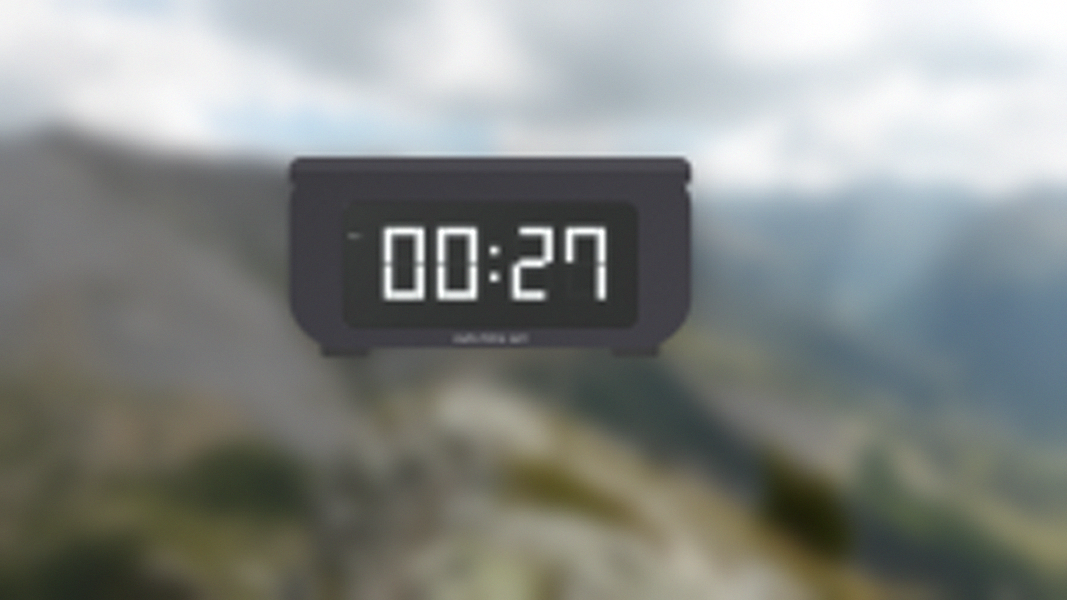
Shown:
0.27
